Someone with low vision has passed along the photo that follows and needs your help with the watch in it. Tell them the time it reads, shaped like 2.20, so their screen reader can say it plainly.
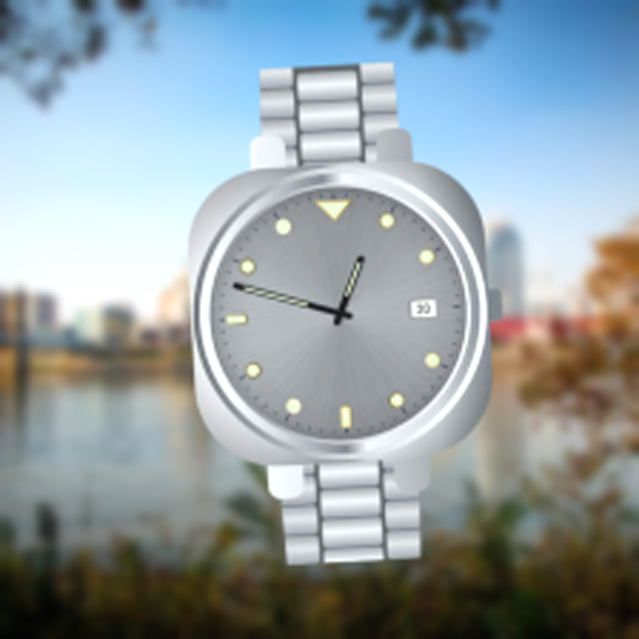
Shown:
12.48
